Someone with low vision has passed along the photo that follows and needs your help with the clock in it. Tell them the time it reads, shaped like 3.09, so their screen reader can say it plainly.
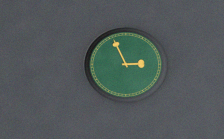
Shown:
2.56
